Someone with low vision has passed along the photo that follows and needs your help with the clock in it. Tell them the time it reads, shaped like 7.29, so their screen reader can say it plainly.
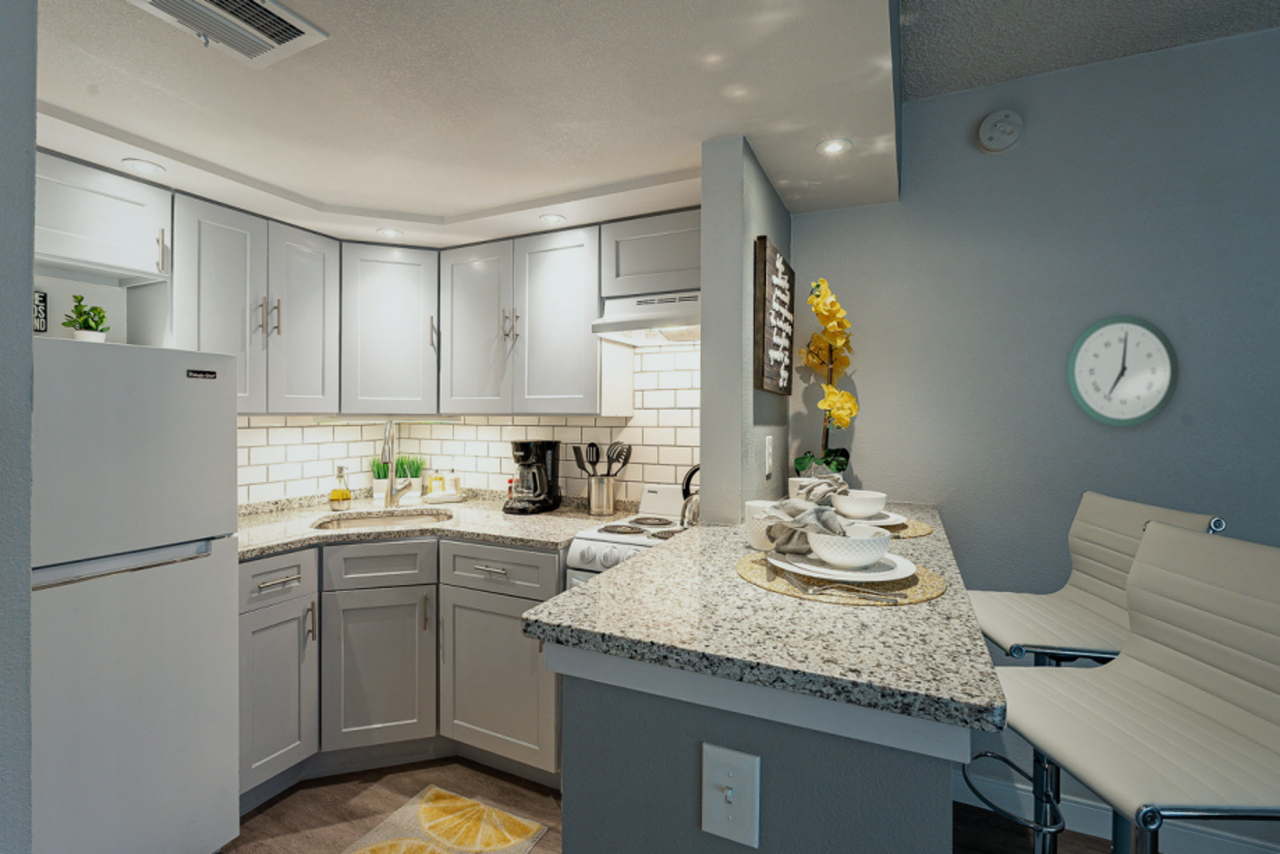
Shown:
7.01
